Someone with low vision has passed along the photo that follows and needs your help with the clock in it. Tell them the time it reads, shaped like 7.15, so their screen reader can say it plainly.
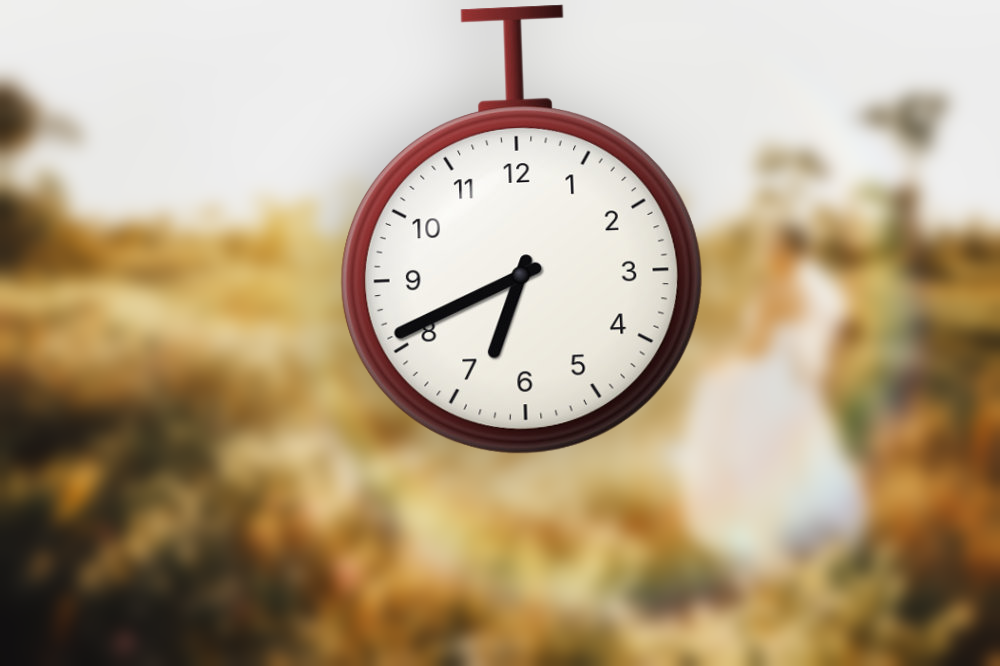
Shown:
6.41
